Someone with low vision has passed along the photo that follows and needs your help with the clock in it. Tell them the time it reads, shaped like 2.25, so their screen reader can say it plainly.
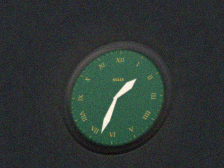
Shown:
1.33
